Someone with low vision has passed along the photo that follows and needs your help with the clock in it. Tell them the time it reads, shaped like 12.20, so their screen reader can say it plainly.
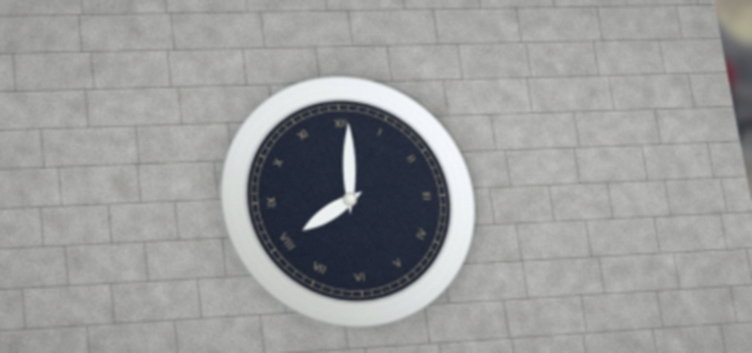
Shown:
8.01
